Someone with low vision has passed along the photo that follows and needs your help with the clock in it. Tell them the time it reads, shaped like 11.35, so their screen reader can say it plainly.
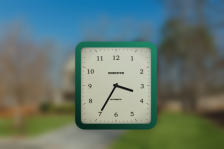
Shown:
3.35
